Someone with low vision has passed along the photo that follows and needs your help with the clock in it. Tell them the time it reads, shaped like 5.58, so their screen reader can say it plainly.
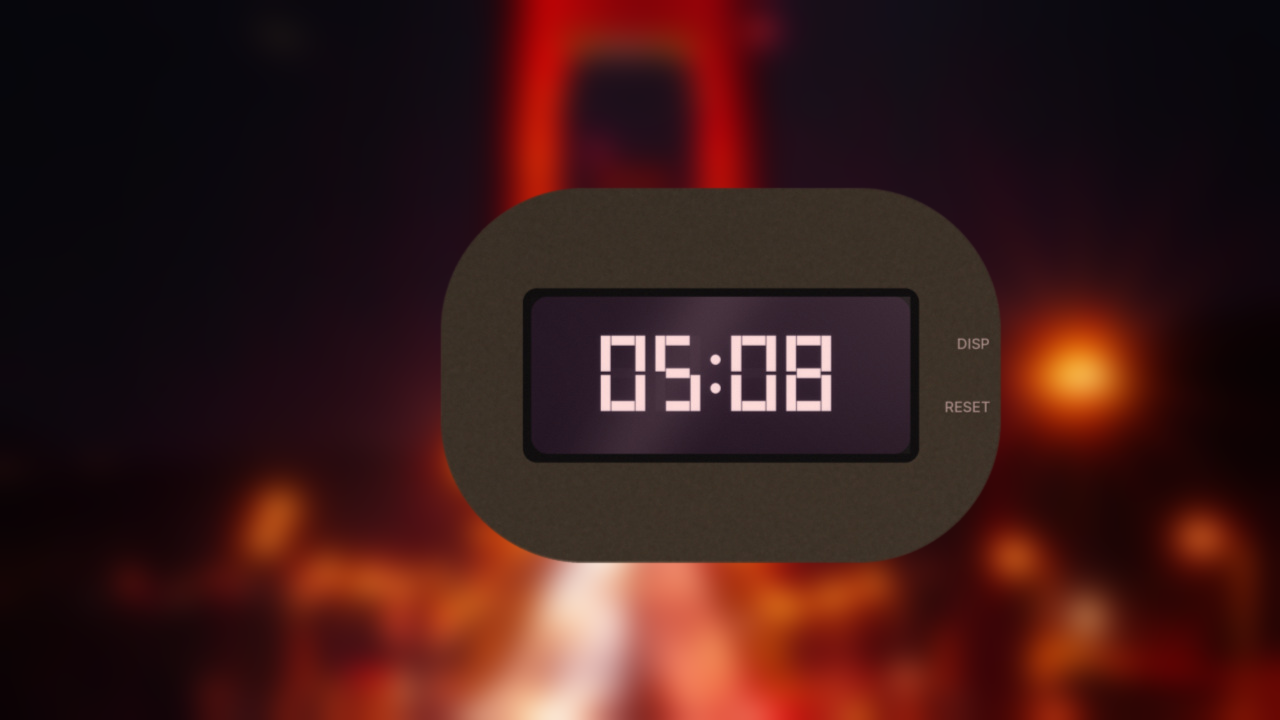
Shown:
5.08
